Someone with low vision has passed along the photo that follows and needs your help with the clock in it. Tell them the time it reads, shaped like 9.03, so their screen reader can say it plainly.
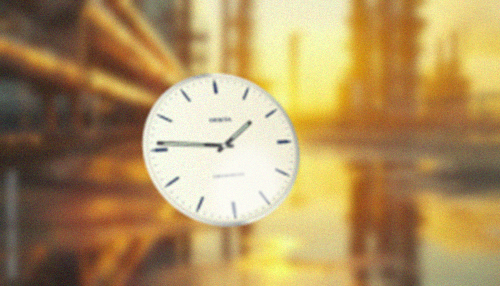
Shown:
1.46
